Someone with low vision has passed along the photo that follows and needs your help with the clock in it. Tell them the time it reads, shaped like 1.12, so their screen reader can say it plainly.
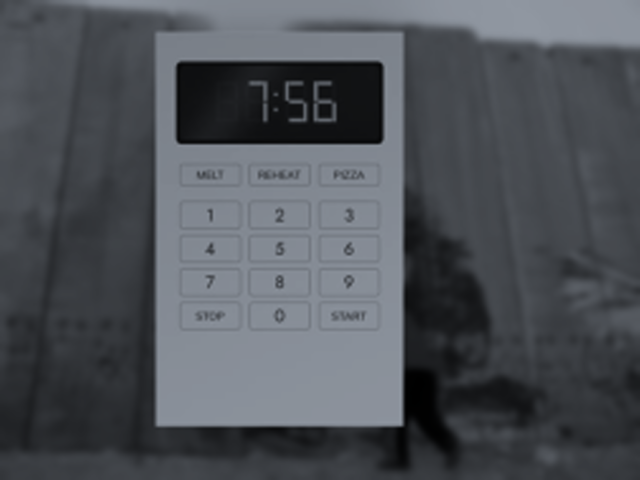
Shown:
7.56
